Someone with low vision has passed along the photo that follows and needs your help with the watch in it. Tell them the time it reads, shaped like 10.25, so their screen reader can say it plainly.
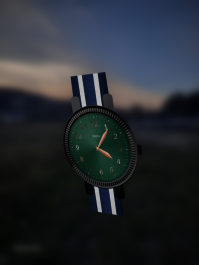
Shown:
4.06
